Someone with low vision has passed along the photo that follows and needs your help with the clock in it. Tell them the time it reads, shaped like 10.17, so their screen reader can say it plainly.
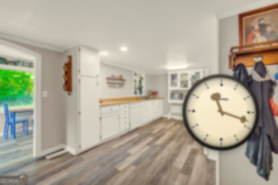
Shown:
11.18
